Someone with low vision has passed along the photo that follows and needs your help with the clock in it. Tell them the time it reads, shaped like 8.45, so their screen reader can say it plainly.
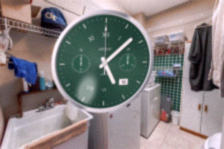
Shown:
5.08
